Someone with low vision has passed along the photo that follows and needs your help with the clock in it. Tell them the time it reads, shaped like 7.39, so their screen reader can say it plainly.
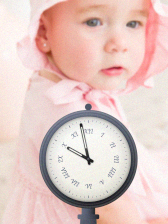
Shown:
9.58
